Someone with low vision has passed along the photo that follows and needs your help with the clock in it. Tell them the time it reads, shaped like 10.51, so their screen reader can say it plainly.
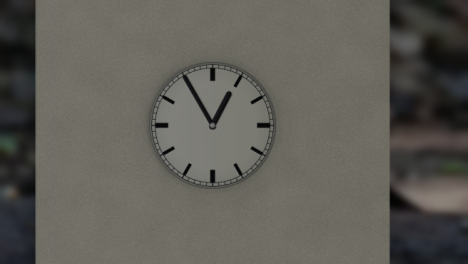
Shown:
12.55
